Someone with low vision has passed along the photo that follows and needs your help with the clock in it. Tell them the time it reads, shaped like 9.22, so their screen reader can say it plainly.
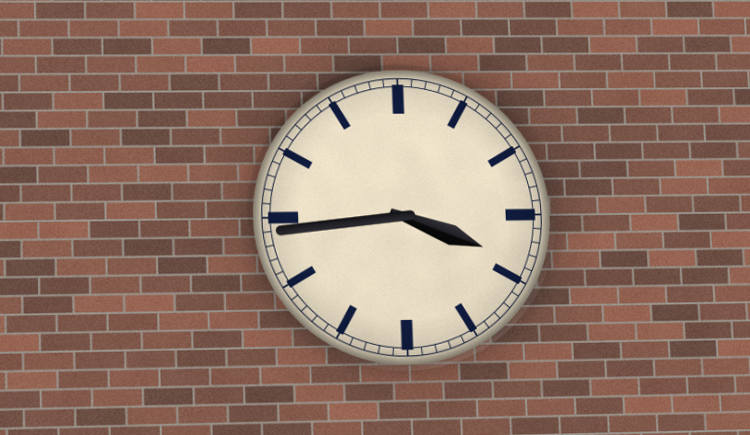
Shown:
3.44
